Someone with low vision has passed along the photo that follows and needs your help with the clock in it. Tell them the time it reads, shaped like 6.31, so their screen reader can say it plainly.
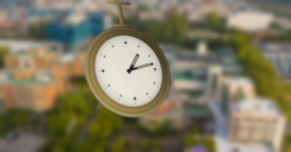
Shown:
1.13
